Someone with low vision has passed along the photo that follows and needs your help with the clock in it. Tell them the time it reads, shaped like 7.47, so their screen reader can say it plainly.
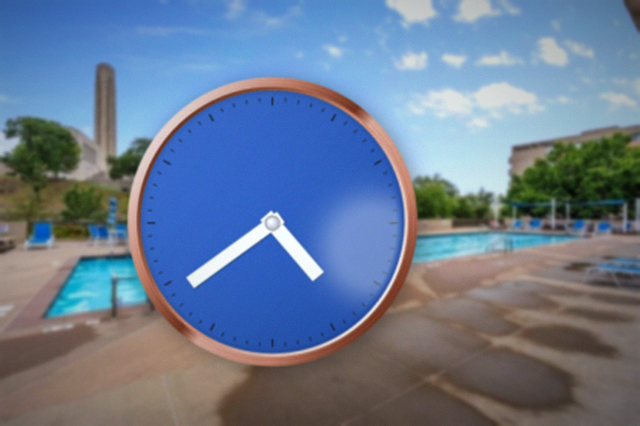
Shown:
4.39
